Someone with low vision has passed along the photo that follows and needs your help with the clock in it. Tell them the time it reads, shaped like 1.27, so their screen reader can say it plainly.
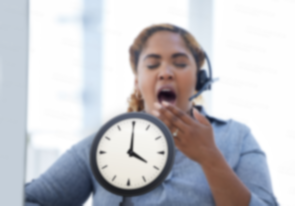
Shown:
4.00
